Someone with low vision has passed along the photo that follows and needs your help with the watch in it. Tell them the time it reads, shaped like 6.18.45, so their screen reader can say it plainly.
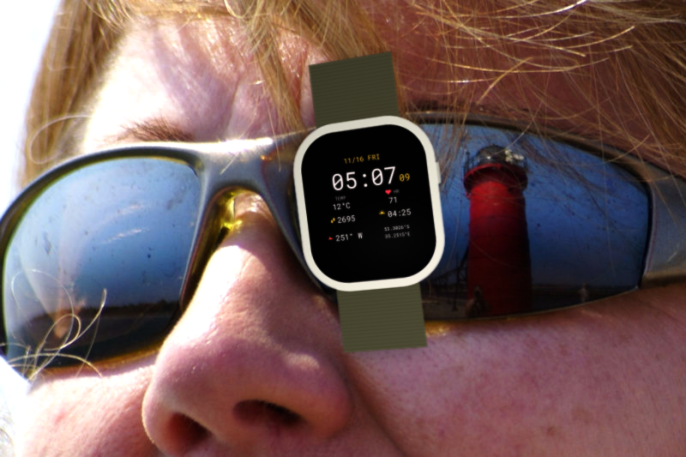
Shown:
5.07.09
